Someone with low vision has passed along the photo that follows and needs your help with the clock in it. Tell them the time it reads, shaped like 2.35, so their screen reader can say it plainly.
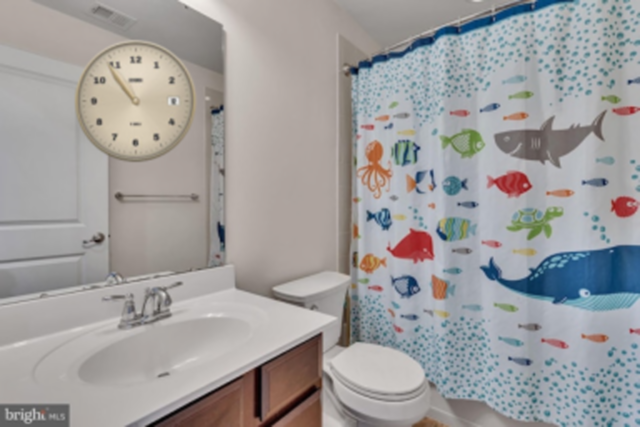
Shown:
10.54
